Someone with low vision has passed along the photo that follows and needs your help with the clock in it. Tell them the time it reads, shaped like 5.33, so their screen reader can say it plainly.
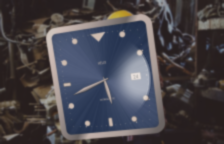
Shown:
5.42
